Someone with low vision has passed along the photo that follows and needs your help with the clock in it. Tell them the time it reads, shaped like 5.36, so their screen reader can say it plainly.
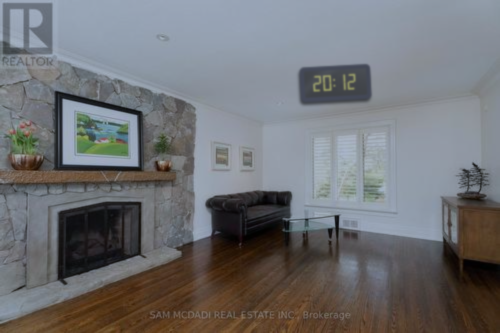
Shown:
20.12
